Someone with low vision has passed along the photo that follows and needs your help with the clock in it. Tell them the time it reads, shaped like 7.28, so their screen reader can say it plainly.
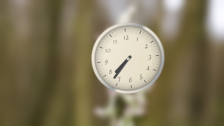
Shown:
7.37
